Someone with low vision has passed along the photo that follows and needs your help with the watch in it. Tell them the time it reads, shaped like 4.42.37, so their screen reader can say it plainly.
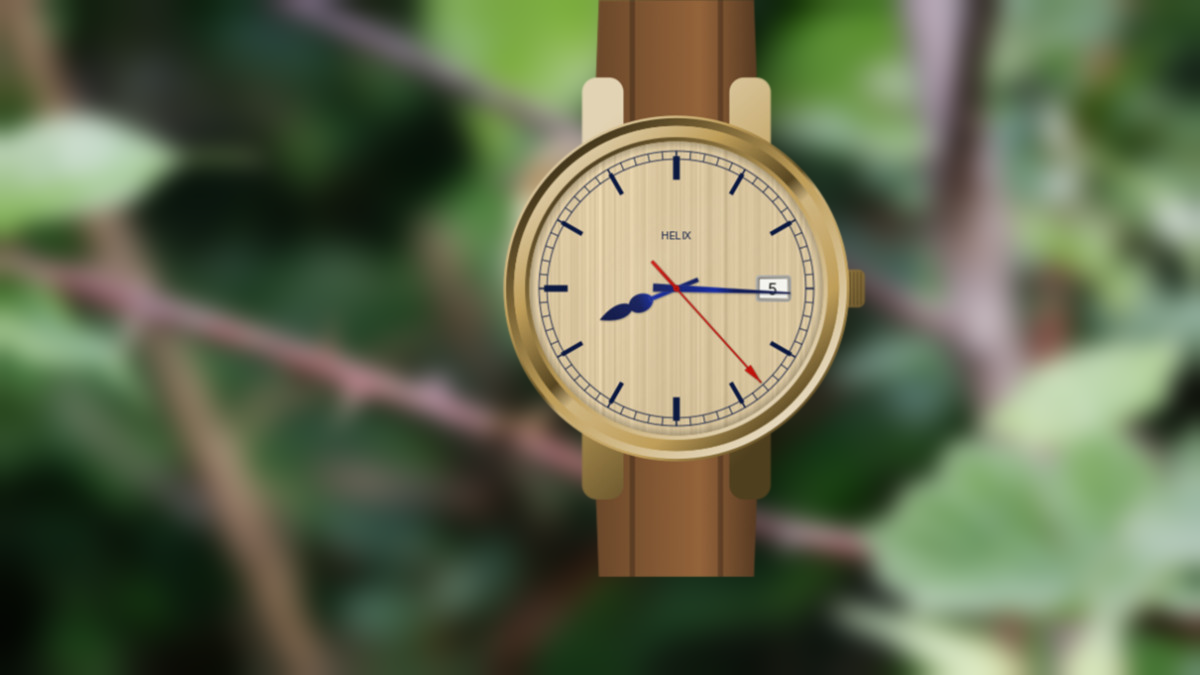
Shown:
8.15.23
